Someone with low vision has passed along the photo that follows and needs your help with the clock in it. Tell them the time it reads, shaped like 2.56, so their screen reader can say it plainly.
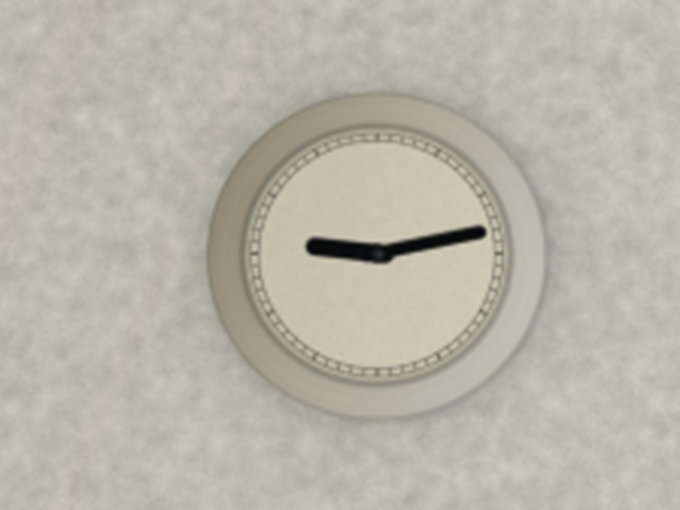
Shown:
9.13
